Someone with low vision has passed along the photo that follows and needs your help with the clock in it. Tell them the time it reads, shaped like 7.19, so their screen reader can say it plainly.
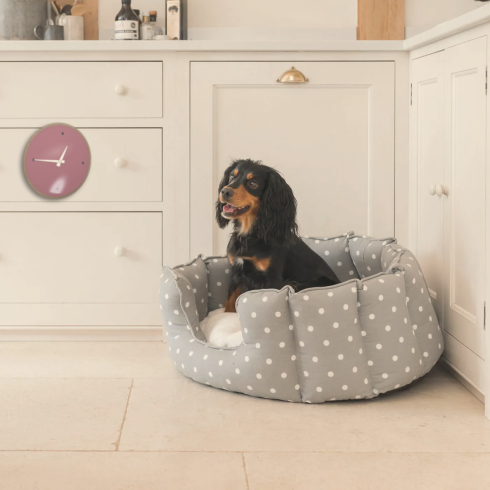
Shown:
12.45
